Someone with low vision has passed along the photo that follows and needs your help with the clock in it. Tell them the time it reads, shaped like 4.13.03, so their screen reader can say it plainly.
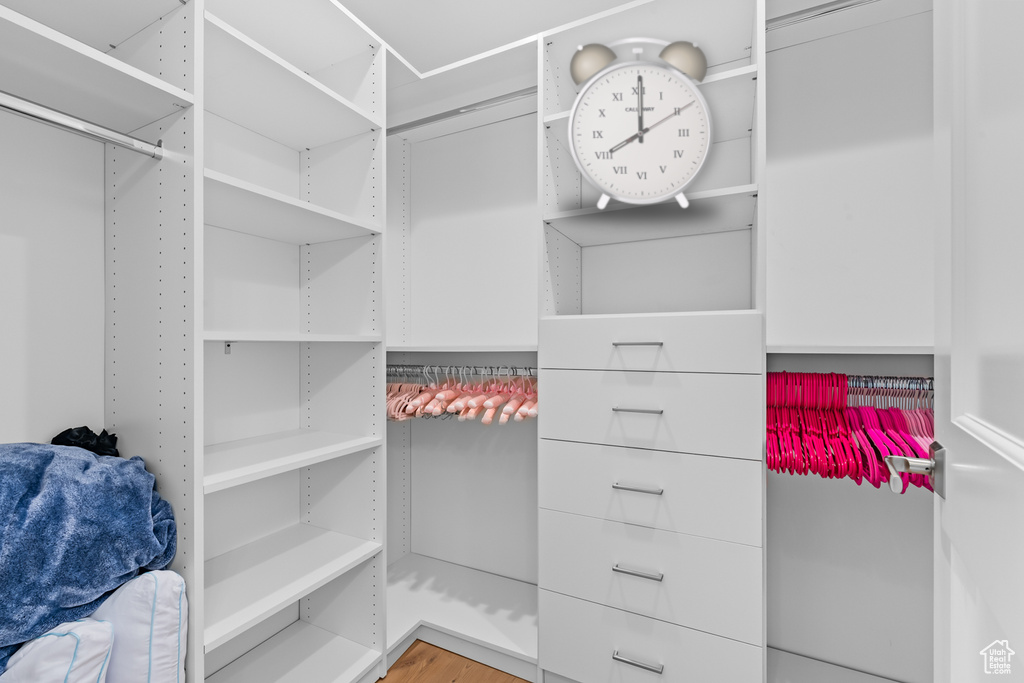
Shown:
8.00.10
